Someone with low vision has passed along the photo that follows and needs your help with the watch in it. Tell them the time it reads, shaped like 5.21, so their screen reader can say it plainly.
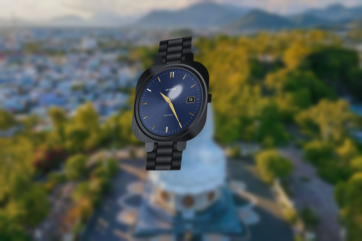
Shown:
10.25
